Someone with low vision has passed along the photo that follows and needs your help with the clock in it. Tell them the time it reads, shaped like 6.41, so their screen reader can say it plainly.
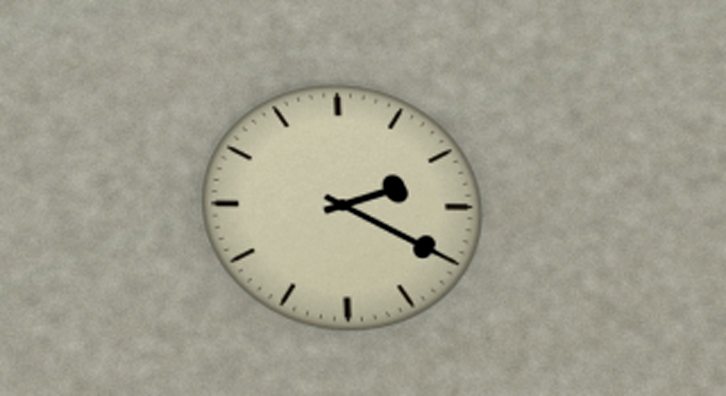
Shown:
2.20
